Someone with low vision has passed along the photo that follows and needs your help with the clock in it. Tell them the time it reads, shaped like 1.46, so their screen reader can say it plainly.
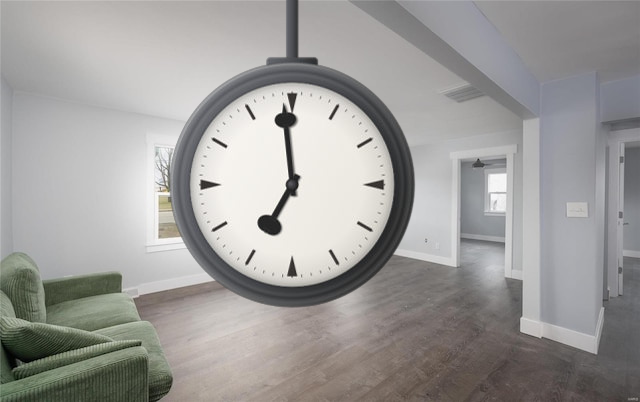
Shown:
6.59
